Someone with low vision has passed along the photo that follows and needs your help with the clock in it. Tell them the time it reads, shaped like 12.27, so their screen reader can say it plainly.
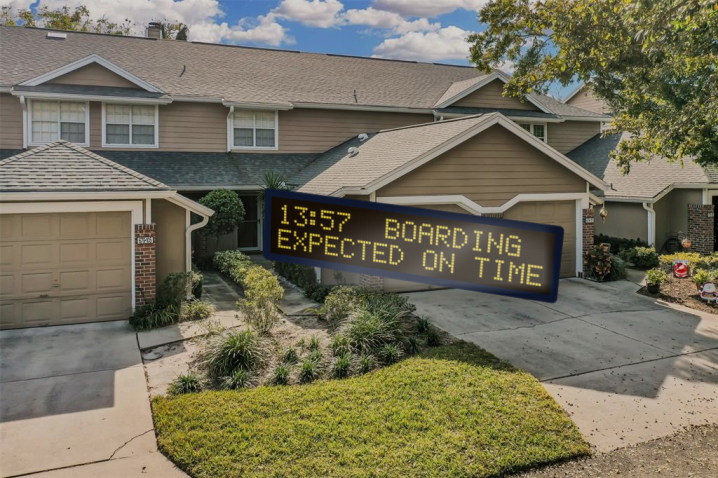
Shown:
13.57
